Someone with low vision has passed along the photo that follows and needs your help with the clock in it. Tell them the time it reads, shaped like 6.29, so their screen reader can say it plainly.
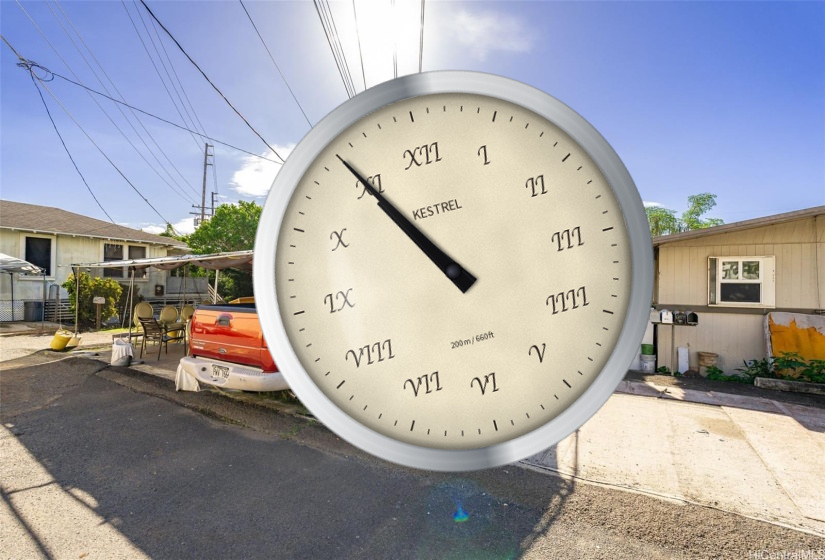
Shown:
10.55
